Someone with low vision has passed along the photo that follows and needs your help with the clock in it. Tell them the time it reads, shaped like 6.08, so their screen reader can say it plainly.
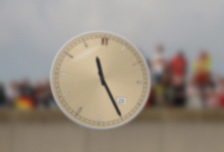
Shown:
11.25
